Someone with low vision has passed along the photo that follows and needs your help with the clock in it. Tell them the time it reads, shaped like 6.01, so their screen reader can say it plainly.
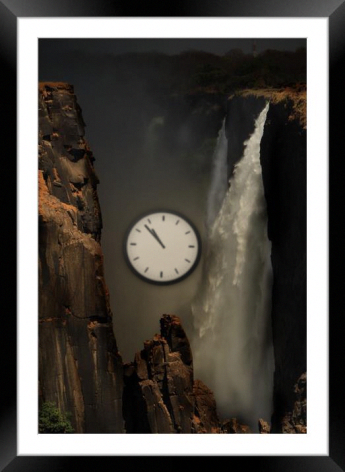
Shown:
10.53
